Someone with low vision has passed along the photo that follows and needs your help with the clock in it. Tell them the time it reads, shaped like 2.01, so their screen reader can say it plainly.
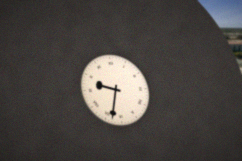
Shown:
9.33
